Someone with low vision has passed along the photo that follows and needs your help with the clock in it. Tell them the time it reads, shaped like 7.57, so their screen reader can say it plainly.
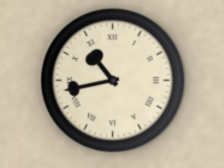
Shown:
10.43
